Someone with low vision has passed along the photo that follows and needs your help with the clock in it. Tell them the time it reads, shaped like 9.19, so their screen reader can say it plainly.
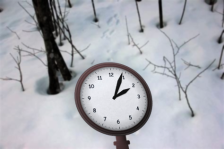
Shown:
2.04
